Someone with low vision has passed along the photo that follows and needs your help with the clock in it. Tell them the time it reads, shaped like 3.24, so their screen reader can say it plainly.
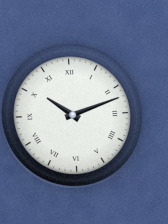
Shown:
10.12
